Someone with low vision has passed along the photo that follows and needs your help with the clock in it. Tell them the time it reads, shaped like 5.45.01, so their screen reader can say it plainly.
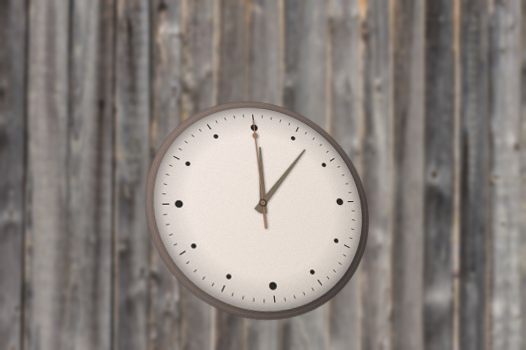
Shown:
12.07.00
